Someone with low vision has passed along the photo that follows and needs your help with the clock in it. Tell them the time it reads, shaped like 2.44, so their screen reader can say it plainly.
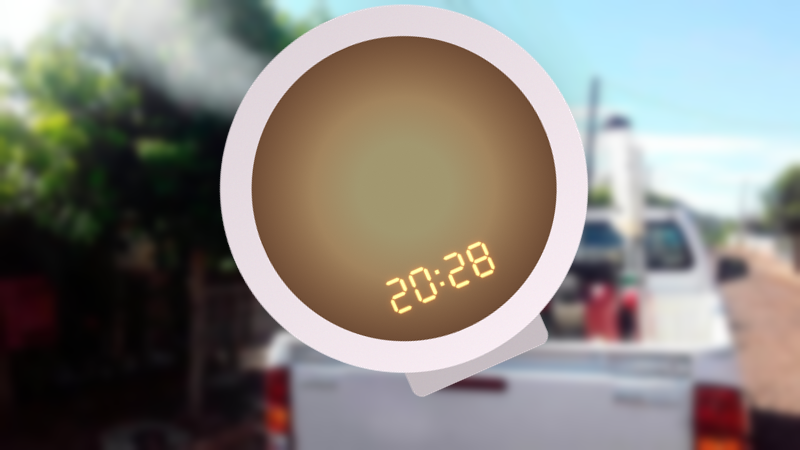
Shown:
20.28
